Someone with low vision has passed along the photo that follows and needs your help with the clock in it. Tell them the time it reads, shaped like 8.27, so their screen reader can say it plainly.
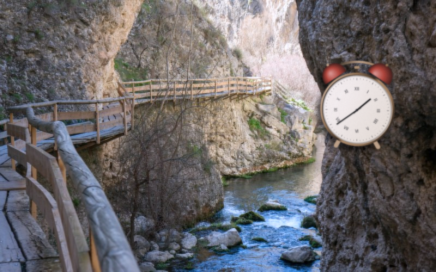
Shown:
1.39
